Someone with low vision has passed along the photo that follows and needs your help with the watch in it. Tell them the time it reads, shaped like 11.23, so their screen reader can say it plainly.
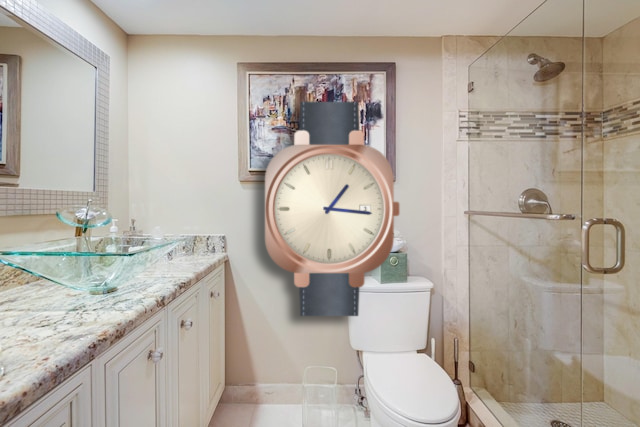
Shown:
1.16
